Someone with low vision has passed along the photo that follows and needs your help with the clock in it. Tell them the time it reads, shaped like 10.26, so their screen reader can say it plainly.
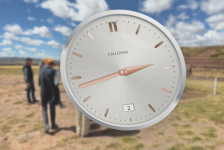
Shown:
2.43
